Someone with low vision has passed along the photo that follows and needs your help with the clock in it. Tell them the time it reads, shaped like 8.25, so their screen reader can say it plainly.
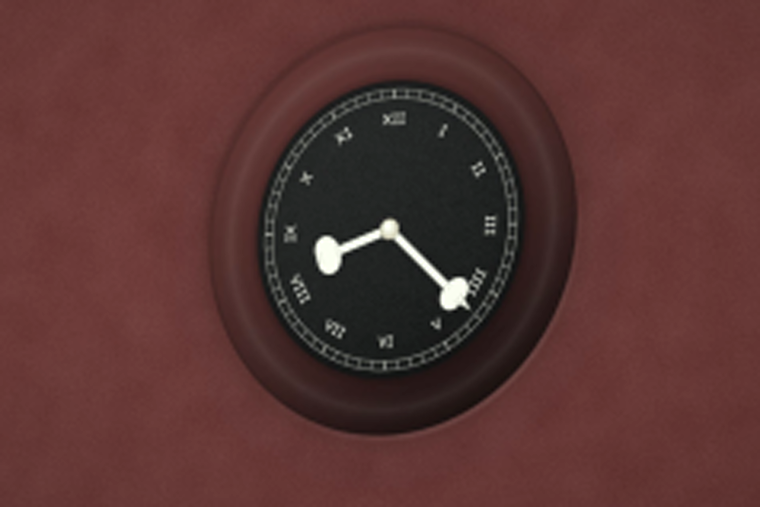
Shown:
8.22
